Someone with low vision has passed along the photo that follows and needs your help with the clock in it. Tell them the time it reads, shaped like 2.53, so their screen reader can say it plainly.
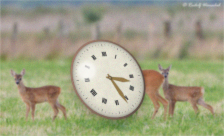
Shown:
3.26
